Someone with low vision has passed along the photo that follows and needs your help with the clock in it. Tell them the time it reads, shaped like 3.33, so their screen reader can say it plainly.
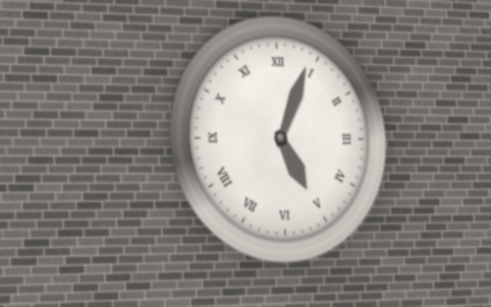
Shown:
5.04
